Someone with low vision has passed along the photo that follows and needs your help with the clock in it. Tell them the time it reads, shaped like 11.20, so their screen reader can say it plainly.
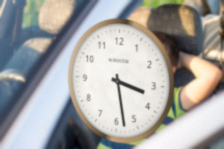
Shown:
3.28
